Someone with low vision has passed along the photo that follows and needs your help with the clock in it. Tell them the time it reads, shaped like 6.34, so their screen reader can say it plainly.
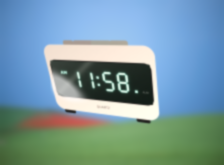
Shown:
11.58
